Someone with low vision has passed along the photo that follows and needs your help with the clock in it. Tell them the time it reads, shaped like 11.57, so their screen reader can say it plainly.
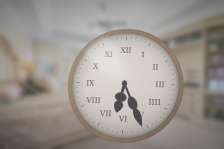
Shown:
6.26
